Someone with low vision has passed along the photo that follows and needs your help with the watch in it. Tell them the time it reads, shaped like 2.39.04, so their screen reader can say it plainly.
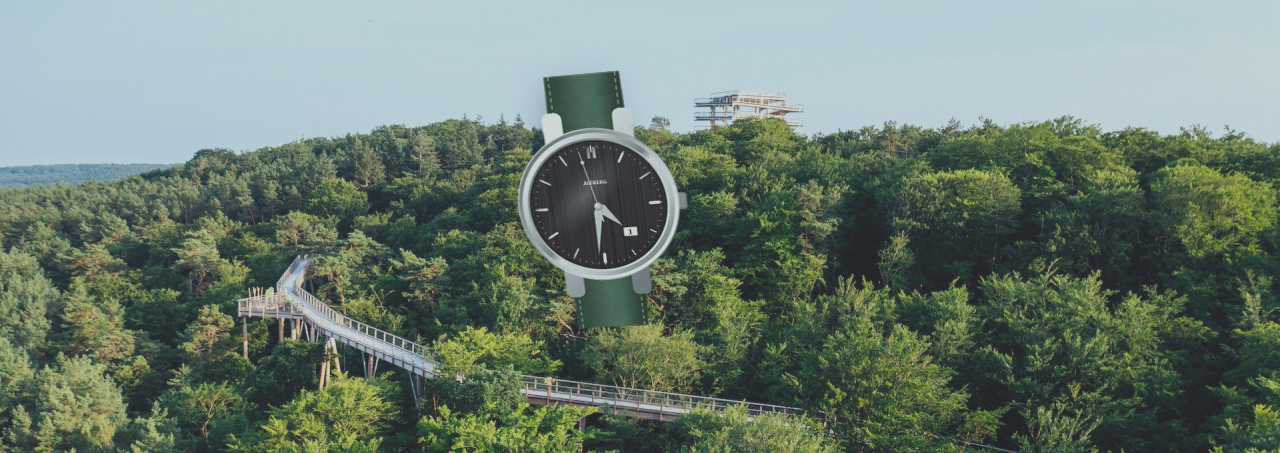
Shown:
4.30.58
